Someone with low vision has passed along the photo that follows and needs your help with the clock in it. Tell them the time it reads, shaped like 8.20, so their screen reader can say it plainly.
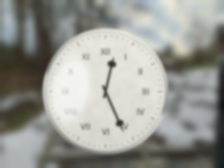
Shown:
12.26
